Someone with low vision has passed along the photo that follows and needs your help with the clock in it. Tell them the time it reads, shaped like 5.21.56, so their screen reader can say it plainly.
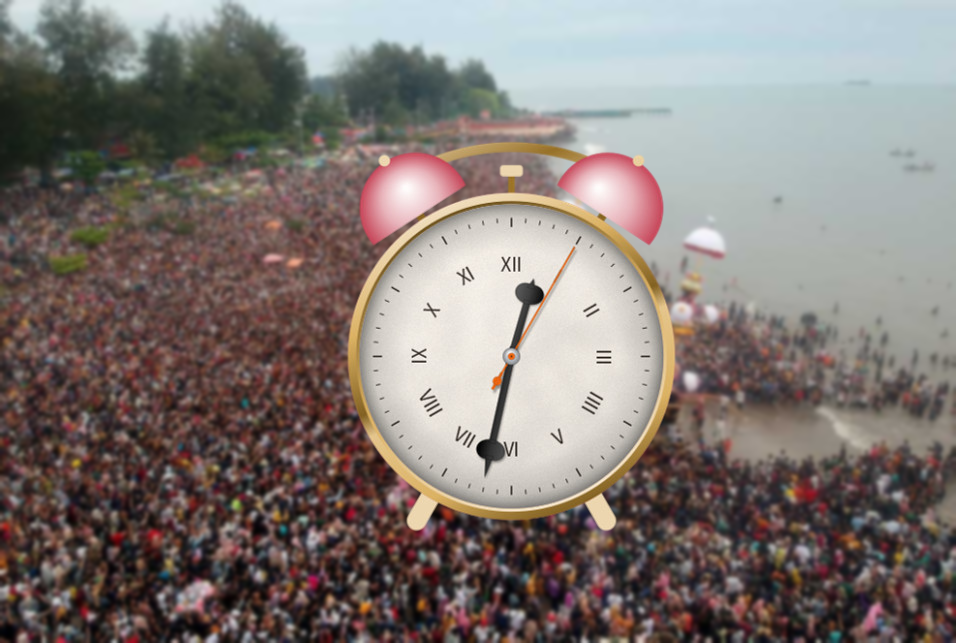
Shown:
12.32.05
